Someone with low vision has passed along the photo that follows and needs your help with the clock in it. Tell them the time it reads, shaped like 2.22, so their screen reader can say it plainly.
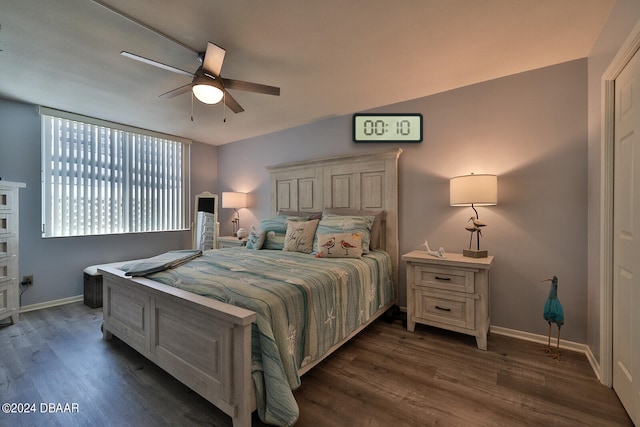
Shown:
0.10
